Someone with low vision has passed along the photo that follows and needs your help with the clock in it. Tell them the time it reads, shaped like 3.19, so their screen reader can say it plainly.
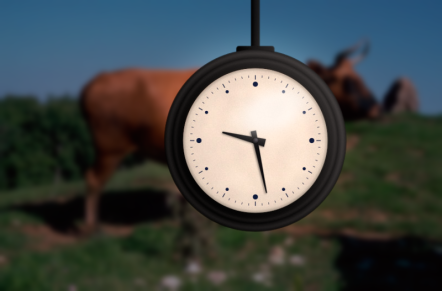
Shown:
9.28
